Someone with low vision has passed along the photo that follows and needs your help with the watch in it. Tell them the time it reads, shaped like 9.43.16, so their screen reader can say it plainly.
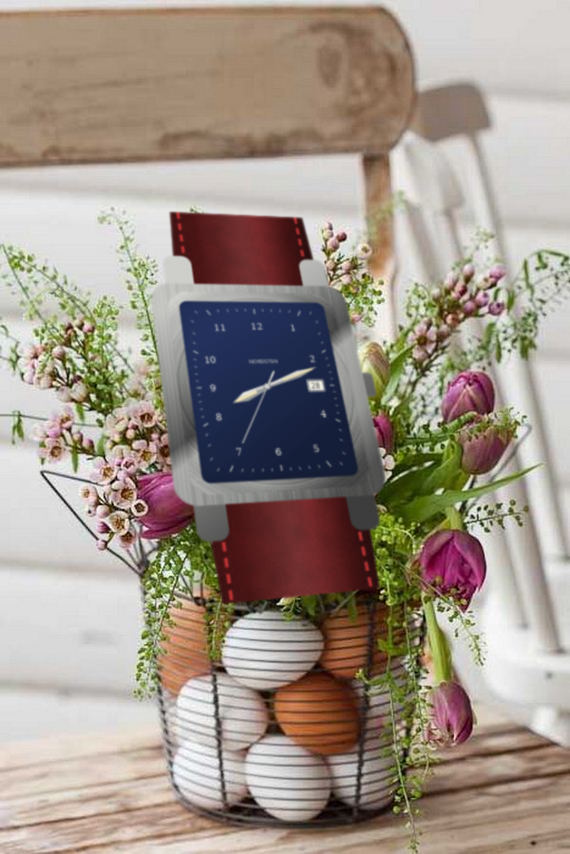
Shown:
8.11.35
